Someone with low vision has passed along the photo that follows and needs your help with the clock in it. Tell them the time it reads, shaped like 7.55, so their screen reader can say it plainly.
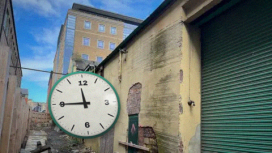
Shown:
11.45
